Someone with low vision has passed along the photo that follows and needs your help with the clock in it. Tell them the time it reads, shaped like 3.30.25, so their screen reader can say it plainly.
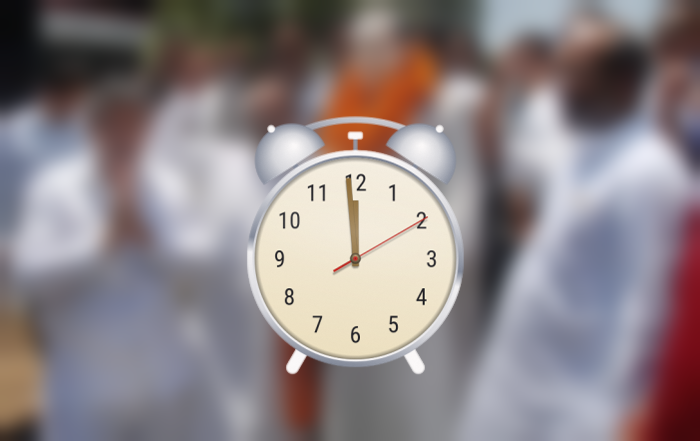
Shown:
11.59.10
